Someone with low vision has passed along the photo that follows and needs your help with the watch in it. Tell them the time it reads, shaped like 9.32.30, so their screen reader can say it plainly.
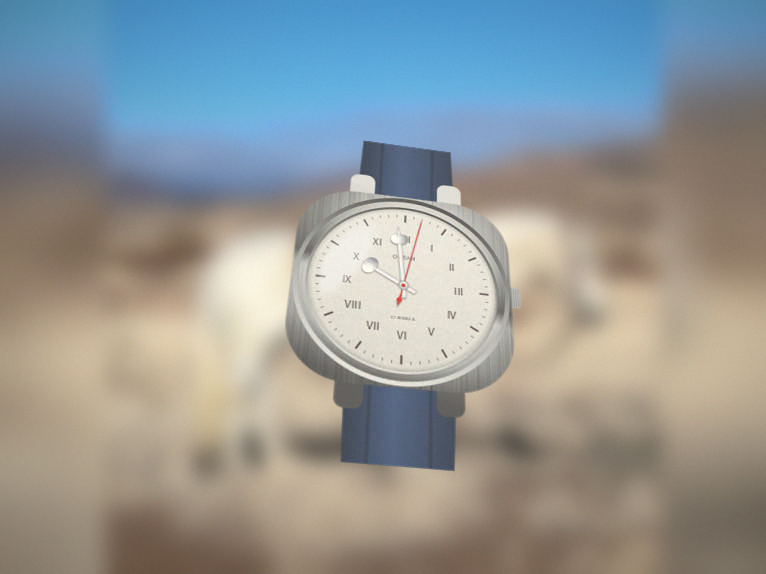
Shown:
9.59.02
